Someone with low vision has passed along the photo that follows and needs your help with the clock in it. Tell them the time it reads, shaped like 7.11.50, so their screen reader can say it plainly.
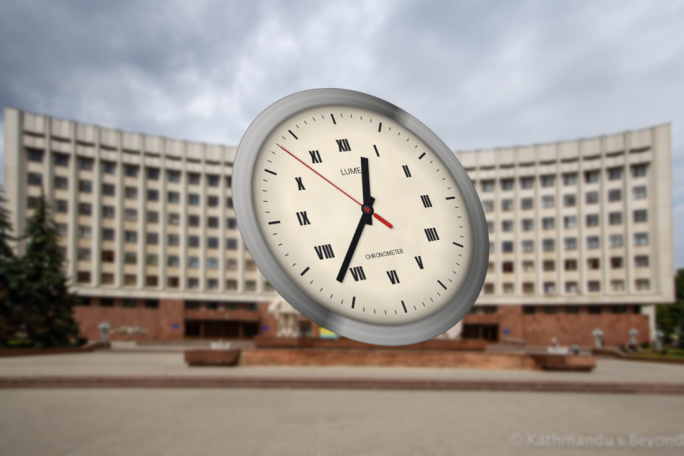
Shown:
12.36.53
